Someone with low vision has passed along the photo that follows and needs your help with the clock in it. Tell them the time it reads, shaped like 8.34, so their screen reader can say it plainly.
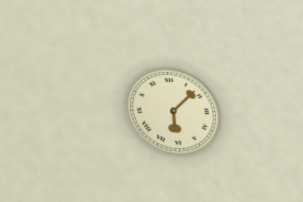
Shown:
6.08
